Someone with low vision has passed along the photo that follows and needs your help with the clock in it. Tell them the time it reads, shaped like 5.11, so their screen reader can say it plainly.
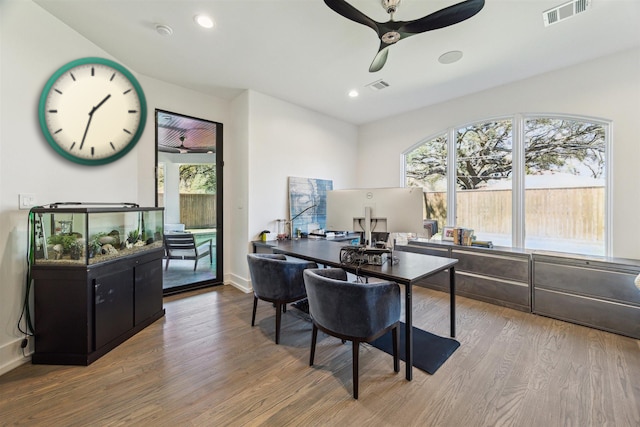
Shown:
1.33
